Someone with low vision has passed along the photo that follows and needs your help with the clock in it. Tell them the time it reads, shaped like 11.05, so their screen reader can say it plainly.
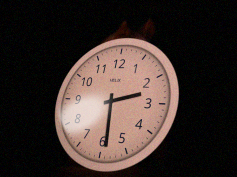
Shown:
2.29
